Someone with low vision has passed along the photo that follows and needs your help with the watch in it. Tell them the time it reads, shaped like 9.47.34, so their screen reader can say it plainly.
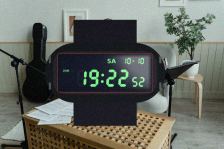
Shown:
19.22.52
